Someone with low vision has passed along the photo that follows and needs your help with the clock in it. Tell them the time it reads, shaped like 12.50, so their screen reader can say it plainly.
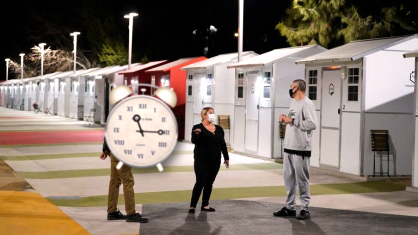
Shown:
11.15
